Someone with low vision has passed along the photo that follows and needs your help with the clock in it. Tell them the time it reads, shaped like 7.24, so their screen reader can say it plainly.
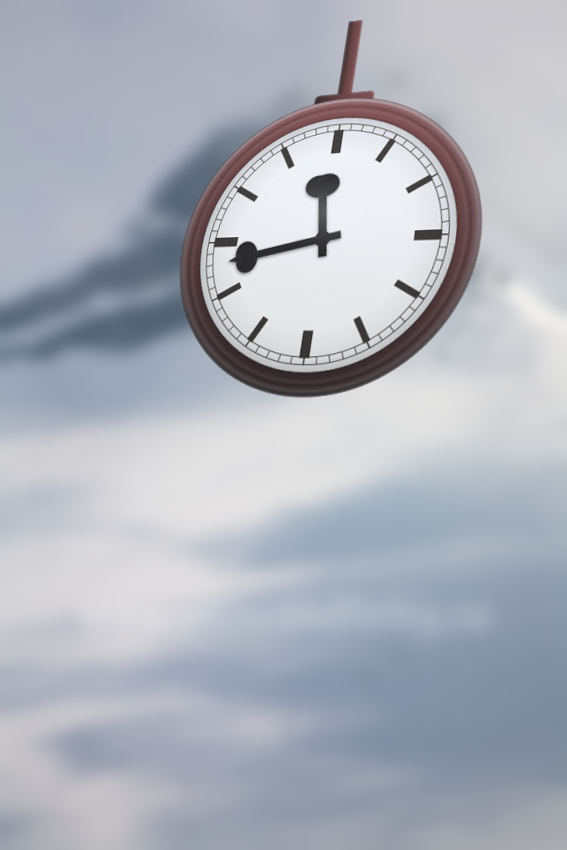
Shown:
11.43
